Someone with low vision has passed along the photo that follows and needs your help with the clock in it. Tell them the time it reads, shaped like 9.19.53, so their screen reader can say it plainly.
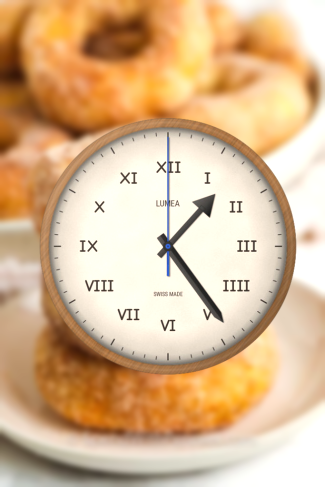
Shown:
1.24.00
